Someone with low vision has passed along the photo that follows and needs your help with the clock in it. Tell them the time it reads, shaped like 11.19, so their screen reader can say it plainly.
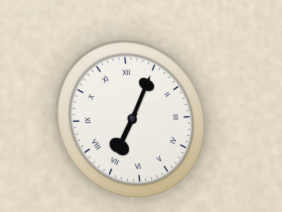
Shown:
7.05
